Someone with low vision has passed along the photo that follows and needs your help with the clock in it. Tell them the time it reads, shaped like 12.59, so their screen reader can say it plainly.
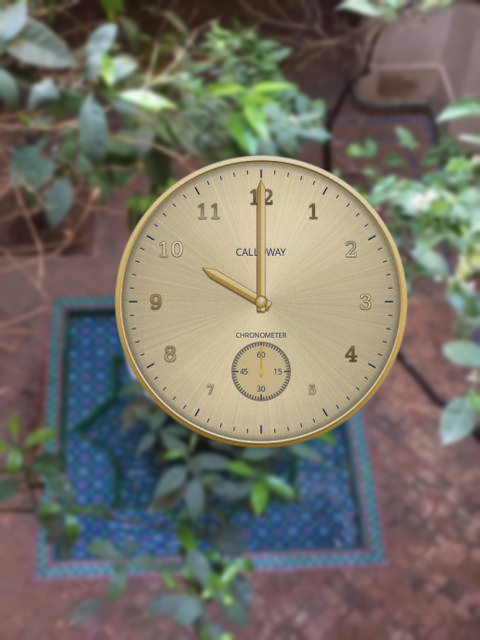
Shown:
10.00
